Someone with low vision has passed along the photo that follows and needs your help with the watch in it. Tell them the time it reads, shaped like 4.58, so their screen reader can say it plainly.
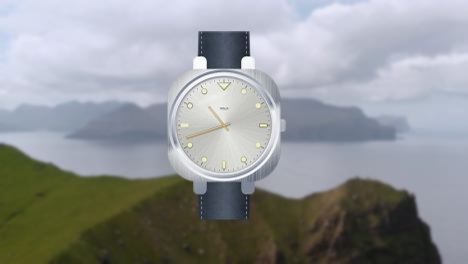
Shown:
10.42
